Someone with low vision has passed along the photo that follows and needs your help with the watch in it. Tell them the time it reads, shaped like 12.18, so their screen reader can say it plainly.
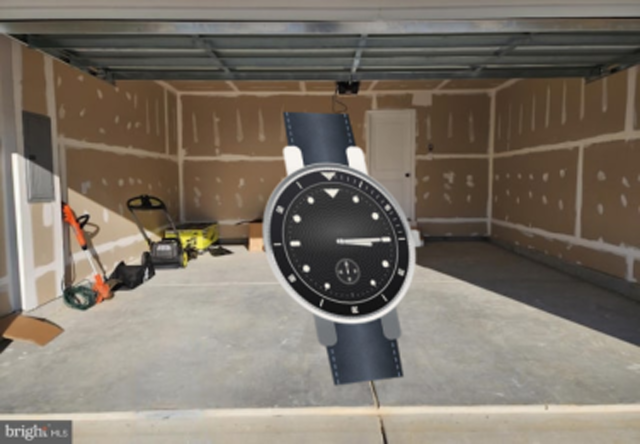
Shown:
3.15
